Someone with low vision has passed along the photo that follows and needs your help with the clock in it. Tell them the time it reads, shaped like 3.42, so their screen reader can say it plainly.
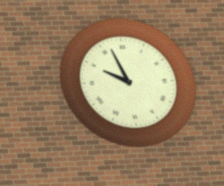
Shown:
9.57
